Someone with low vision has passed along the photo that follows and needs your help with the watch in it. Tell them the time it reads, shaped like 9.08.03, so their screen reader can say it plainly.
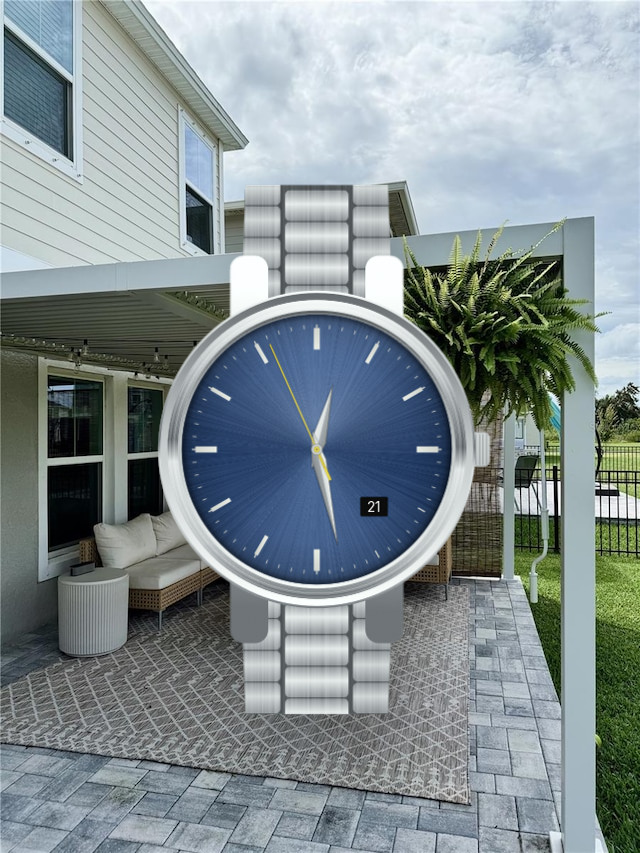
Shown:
12.27.56
